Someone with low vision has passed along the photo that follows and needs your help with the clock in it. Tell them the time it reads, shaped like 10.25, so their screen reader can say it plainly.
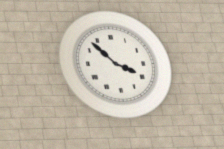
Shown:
3.53
